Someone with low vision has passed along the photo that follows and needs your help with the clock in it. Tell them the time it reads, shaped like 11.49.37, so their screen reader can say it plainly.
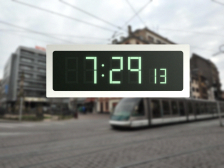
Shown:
7.29.13
